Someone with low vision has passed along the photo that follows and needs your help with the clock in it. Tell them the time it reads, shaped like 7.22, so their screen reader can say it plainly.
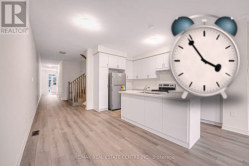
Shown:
3.54
